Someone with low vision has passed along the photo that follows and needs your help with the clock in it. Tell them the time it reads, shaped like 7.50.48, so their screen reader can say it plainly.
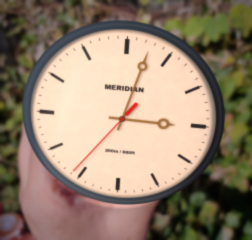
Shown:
3.02.36
